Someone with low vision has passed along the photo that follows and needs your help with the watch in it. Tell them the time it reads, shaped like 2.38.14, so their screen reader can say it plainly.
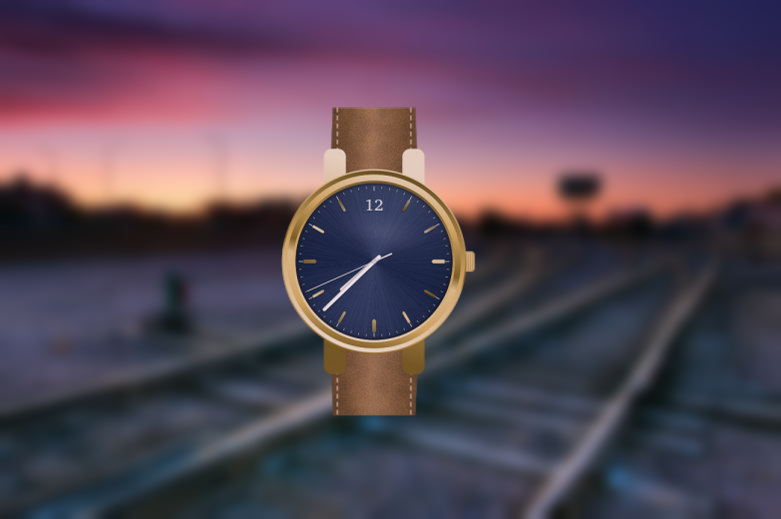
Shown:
7.37.41
